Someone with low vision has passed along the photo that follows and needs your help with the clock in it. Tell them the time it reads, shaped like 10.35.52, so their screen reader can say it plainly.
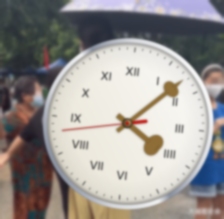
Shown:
4.07.43
